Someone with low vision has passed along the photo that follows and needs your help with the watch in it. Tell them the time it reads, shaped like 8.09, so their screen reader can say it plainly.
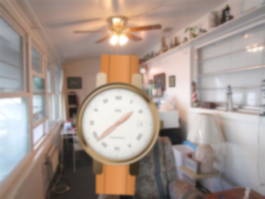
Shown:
1.38
